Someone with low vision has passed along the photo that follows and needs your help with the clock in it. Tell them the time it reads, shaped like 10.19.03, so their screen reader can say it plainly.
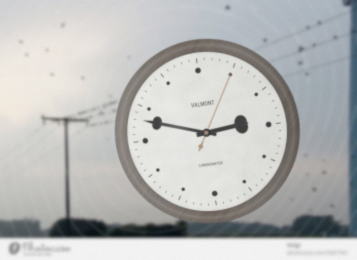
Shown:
2.48.05
